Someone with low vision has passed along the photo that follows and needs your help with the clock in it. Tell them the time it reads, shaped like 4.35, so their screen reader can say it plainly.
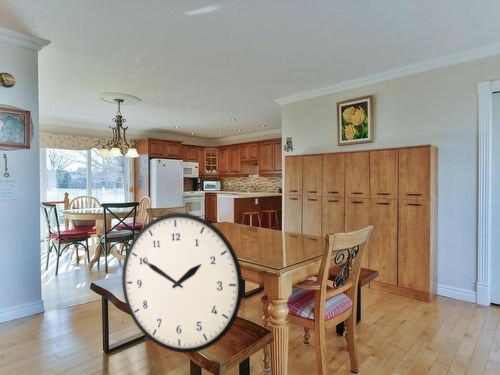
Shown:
1.50
